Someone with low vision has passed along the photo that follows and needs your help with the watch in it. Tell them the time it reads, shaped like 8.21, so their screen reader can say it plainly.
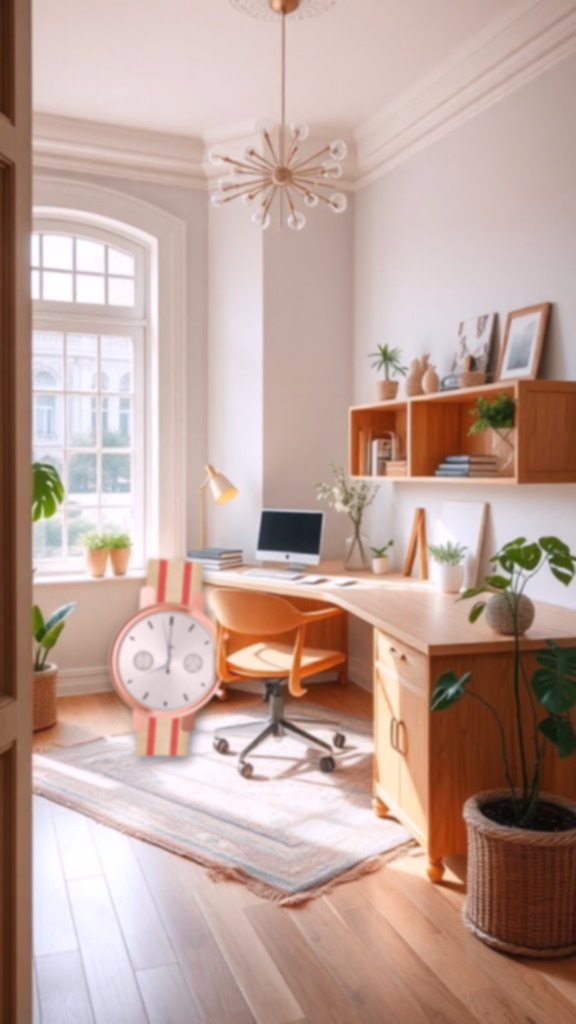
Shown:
7.58
